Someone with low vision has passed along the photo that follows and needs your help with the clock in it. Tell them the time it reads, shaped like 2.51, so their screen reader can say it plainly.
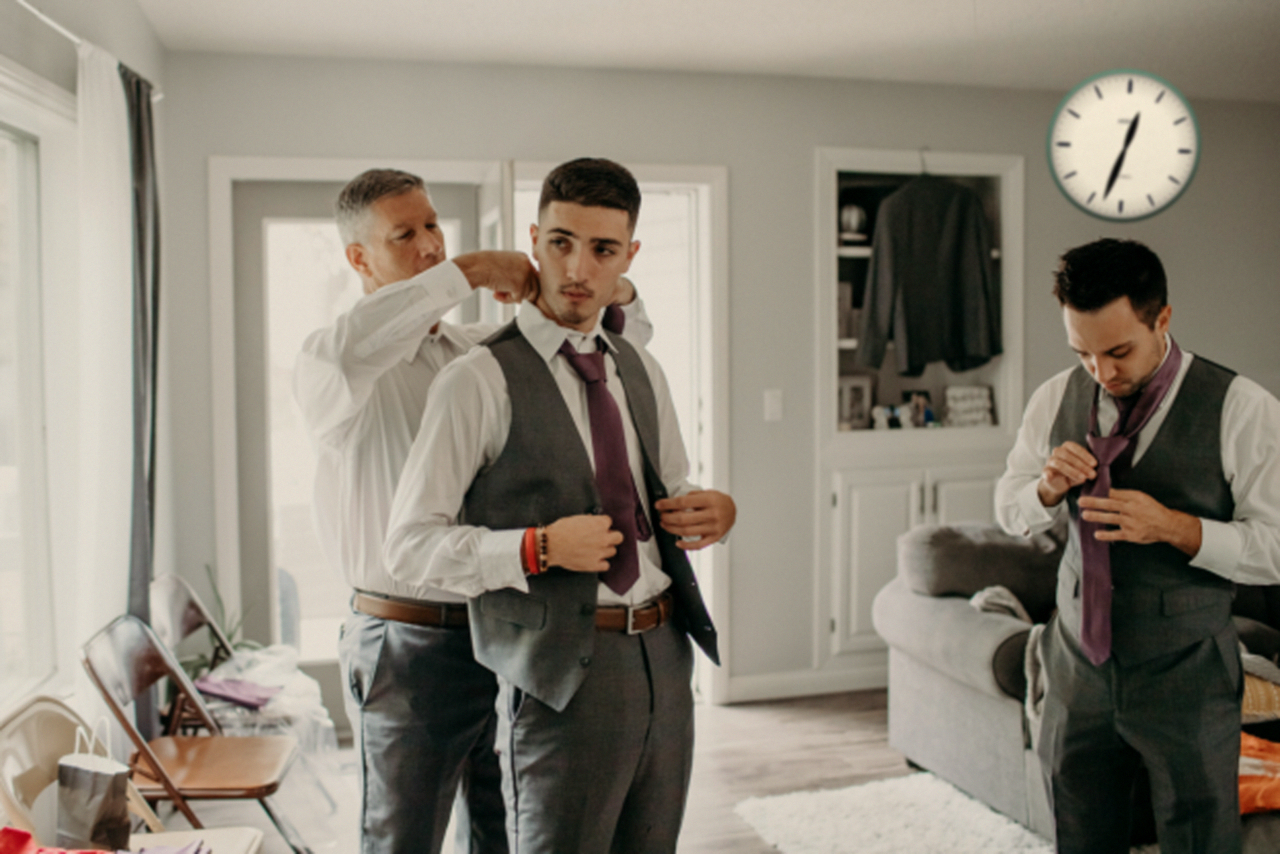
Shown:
12.33
